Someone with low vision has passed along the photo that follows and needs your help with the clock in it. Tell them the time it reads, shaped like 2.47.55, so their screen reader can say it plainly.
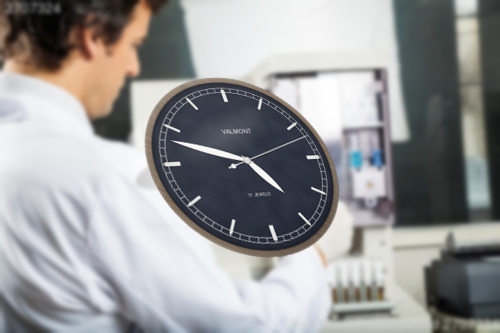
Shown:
4.48.12
